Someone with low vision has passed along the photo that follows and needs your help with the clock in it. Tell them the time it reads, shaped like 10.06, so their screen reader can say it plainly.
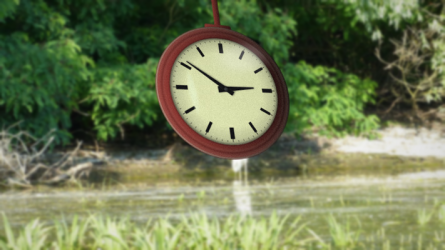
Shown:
2.51
